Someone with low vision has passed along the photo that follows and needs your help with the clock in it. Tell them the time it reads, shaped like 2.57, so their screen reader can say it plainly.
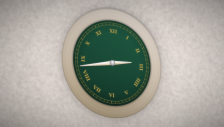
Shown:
2.43
